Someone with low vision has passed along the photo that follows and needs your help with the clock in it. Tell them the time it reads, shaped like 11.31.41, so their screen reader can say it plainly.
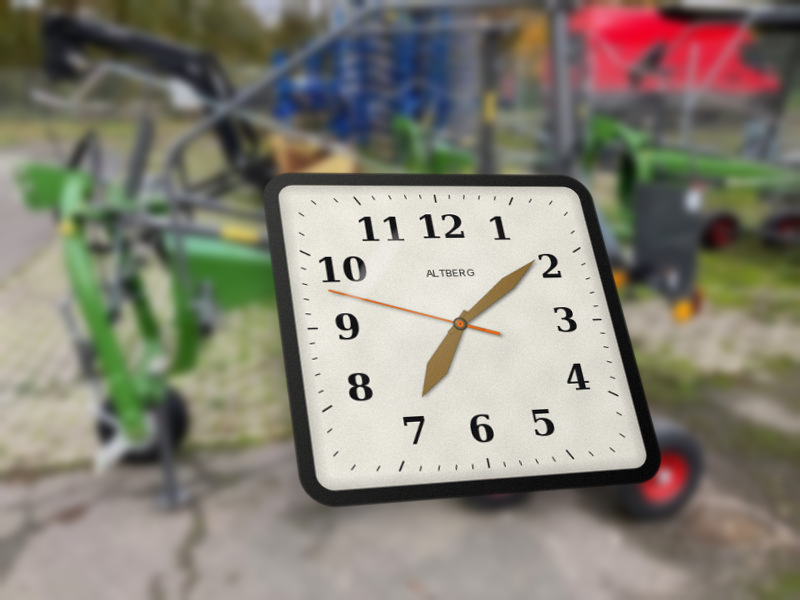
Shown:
7.08.48
